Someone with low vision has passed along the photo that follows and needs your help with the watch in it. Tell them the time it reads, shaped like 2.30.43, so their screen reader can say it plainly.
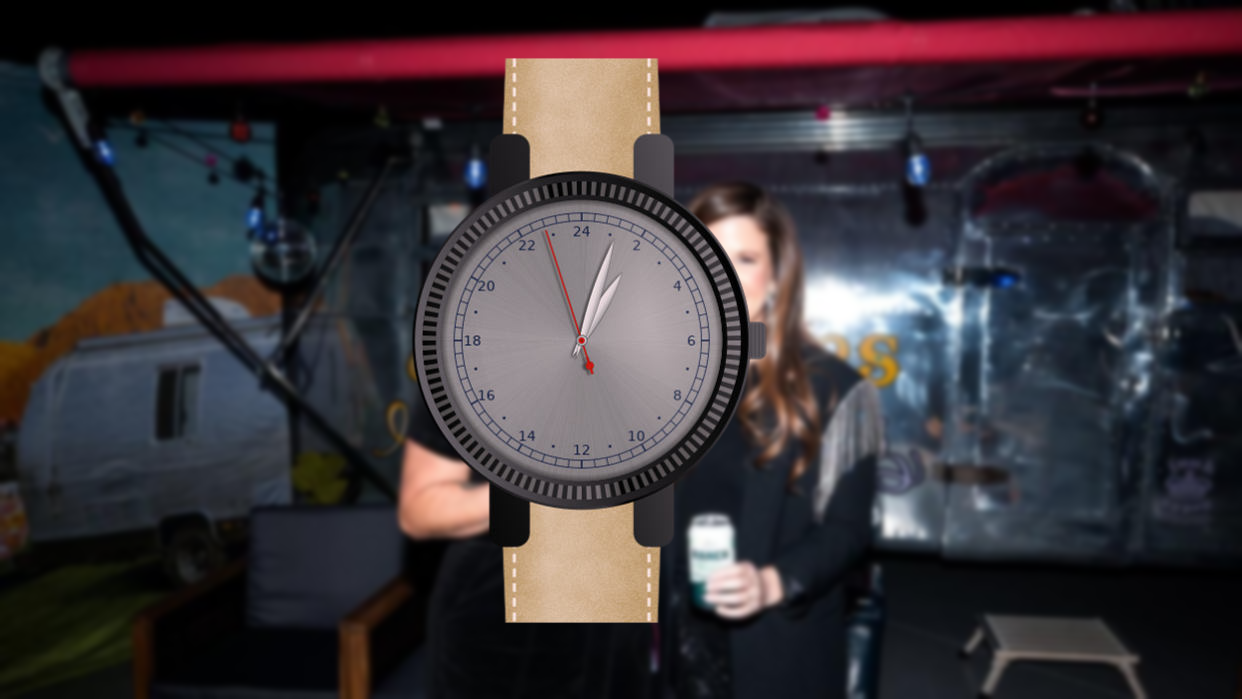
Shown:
2.02.57
